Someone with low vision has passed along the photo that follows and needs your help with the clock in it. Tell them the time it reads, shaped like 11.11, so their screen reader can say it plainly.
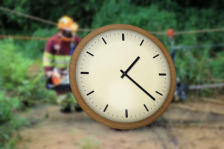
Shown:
1.22
